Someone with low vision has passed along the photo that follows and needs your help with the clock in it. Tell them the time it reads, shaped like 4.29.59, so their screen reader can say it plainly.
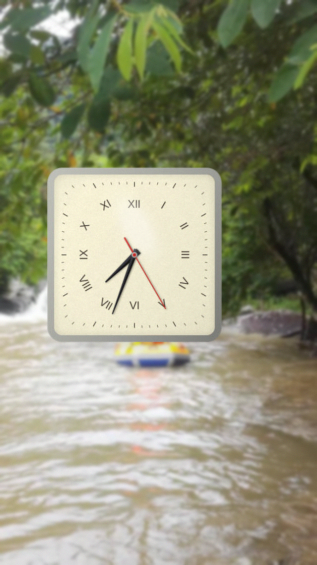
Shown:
7.33.25
